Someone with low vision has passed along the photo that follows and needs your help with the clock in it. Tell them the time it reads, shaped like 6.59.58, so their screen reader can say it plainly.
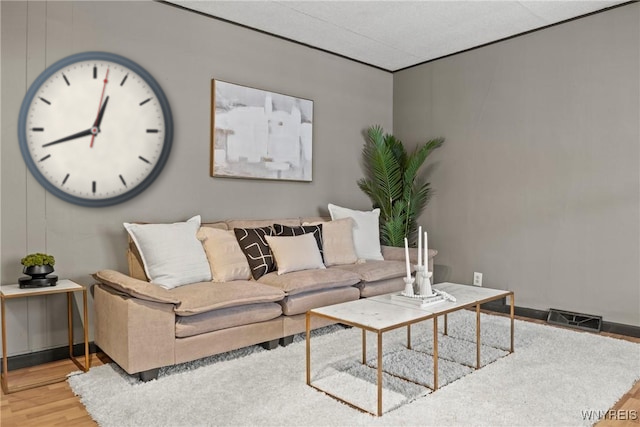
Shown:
12.42.02
